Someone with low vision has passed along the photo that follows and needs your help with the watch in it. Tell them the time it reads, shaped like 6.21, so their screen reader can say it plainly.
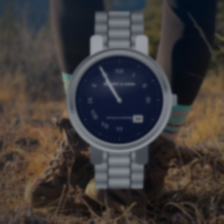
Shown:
10.55
